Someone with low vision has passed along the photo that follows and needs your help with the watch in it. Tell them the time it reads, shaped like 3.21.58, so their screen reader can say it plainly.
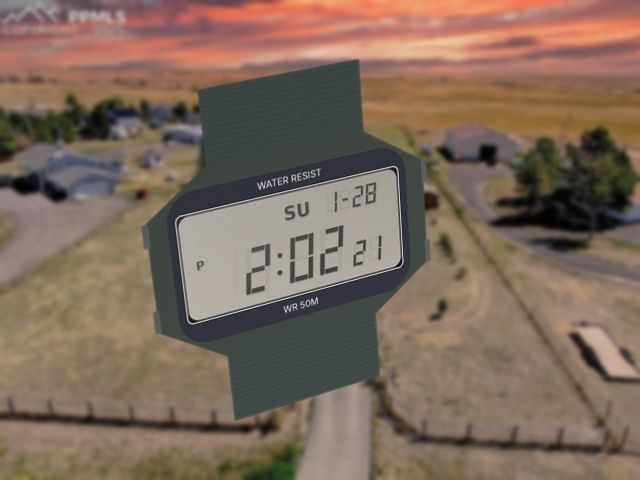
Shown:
2.02.21
